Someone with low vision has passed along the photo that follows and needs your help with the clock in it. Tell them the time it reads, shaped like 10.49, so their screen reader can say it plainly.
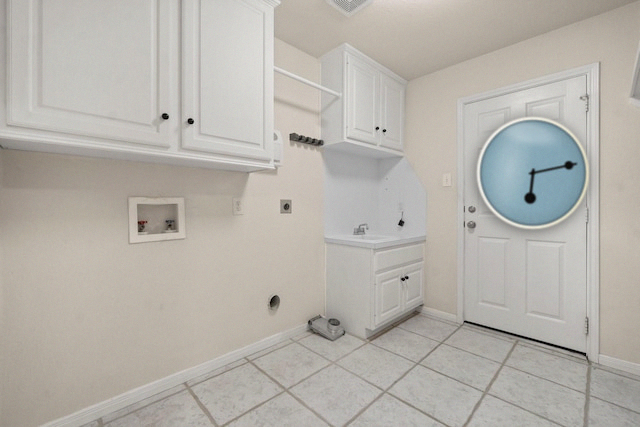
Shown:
6.13
